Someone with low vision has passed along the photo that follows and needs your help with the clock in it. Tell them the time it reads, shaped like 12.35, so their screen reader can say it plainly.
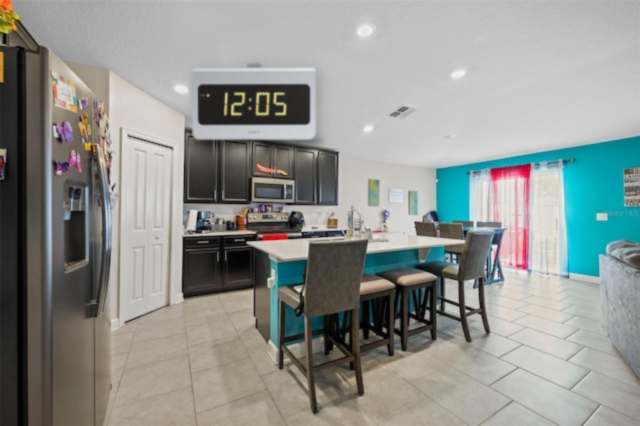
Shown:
12.05
